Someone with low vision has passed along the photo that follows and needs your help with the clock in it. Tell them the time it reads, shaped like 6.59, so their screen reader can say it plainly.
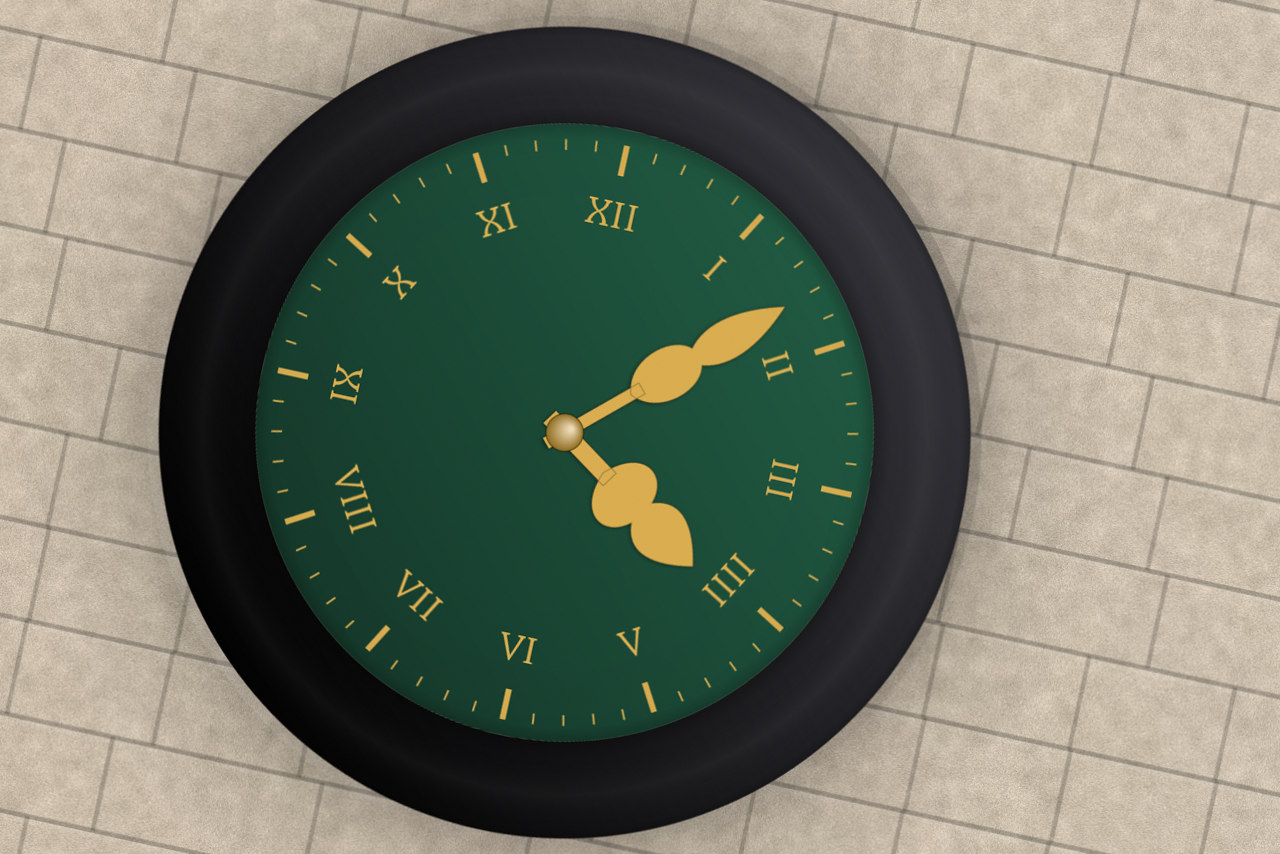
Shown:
4.08
